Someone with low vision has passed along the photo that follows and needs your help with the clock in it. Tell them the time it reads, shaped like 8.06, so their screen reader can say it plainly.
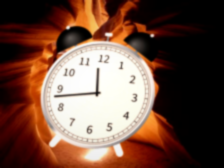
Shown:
11.43
